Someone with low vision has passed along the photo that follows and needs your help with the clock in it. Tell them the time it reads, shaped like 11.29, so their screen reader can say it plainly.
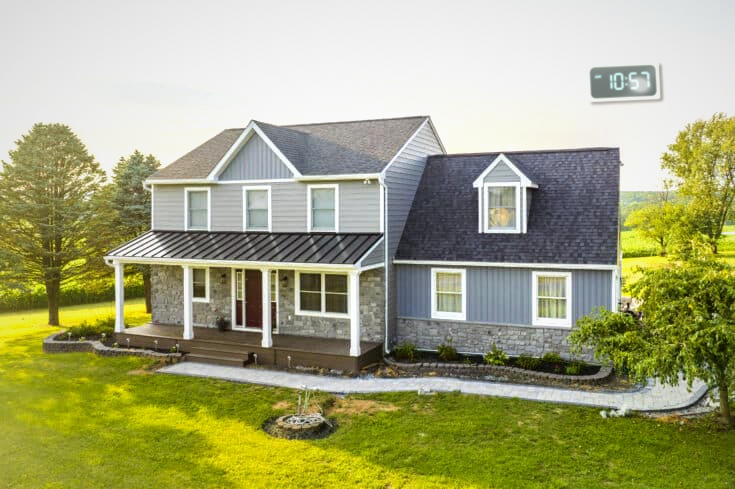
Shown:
10.57
